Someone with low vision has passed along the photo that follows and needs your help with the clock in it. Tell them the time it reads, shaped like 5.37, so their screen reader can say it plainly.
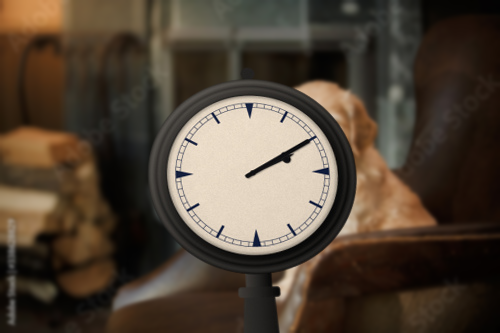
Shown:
2.10
